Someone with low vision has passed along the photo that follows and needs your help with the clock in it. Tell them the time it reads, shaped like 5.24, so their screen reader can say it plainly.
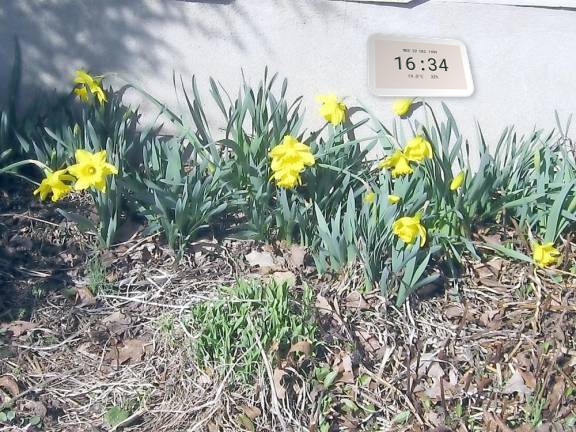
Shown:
16.34
